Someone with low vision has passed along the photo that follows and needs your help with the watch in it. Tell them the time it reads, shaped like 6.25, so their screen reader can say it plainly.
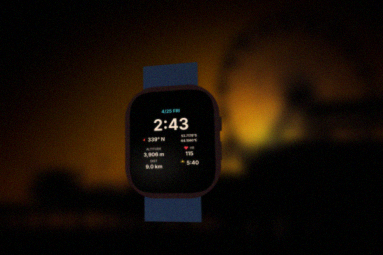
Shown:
2.43
